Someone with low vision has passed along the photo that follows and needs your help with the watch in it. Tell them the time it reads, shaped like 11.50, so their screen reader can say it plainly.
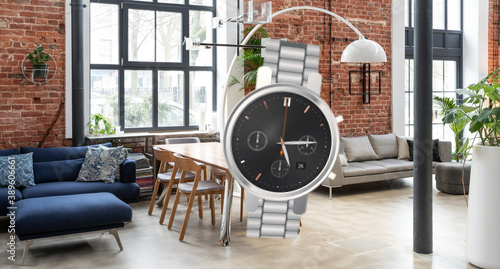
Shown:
5.14
